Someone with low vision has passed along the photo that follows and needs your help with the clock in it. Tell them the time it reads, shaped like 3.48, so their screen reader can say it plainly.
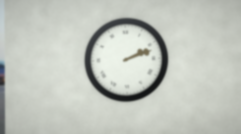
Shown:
2.12
